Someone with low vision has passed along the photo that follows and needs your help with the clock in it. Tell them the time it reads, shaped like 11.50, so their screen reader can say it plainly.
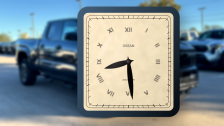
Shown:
8.29
